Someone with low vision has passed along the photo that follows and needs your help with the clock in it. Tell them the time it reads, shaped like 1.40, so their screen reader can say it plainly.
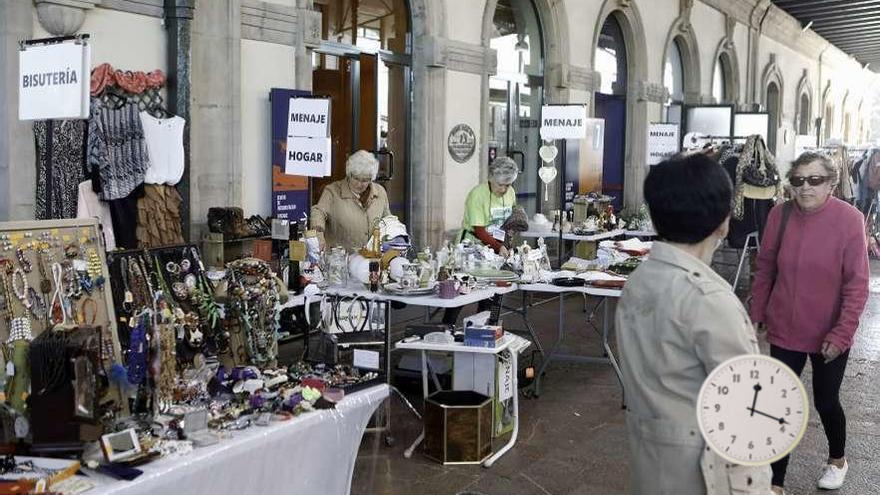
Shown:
12.18
